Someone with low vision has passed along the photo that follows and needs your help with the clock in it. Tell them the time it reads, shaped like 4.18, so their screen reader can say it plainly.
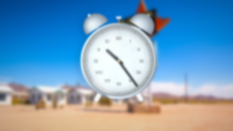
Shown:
10.24
